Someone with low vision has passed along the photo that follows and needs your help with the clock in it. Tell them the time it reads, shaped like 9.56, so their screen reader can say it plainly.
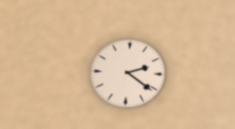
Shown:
2.21
